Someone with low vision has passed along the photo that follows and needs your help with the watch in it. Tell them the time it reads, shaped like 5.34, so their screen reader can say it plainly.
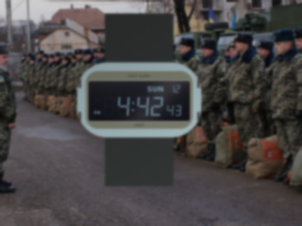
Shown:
4.42
